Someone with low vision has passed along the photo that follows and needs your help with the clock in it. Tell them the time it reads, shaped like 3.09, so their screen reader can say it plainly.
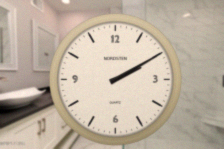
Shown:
2.10
